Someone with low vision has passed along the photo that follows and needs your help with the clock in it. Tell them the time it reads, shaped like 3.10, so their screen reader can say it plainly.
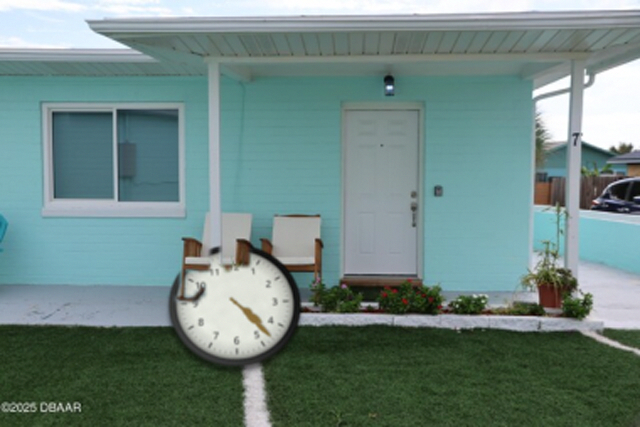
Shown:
4.23
